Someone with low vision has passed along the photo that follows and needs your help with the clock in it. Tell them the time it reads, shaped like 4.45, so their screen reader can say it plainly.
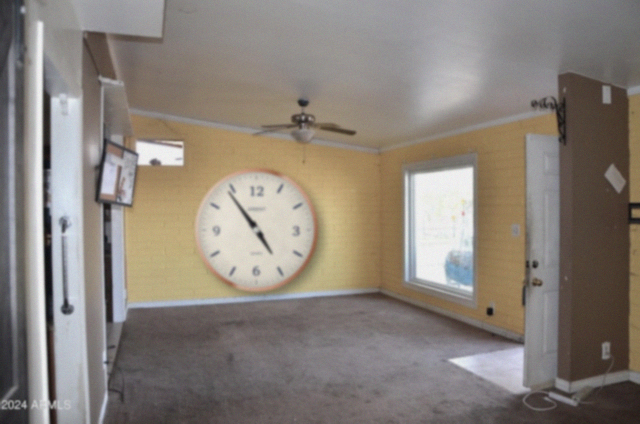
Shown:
4.54
